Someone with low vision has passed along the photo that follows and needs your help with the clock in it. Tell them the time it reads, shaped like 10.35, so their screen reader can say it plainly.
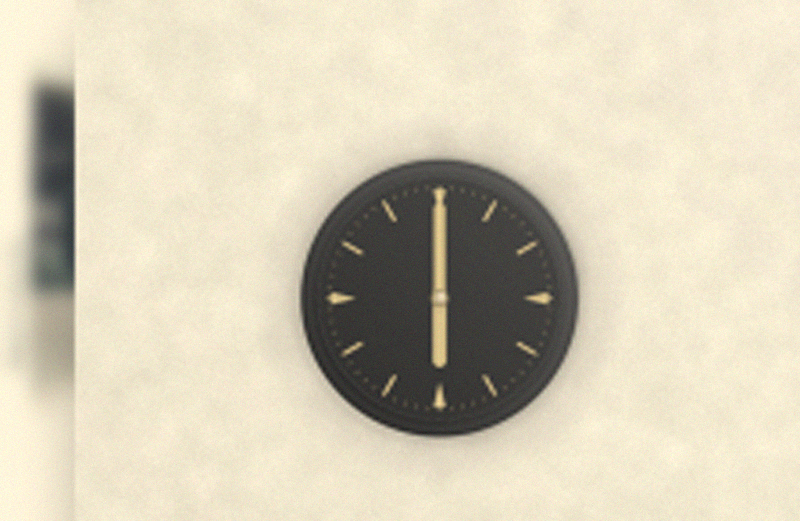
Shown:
6.00
